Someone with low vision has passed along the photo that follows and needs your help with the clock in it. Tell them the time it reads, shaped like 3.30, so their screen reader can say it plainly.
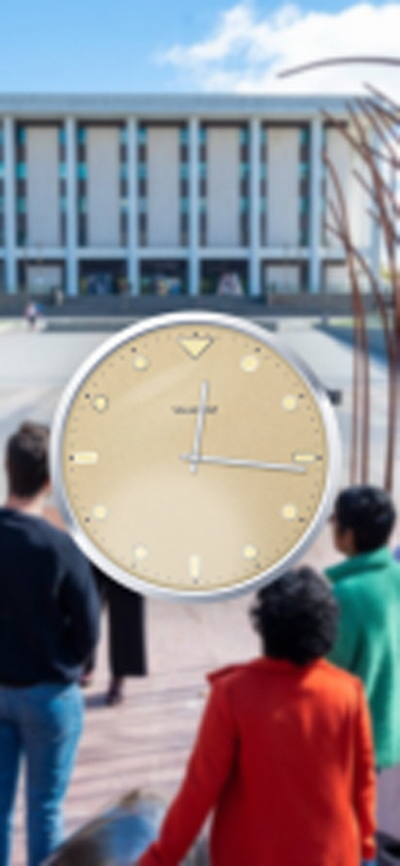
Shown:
12.16
